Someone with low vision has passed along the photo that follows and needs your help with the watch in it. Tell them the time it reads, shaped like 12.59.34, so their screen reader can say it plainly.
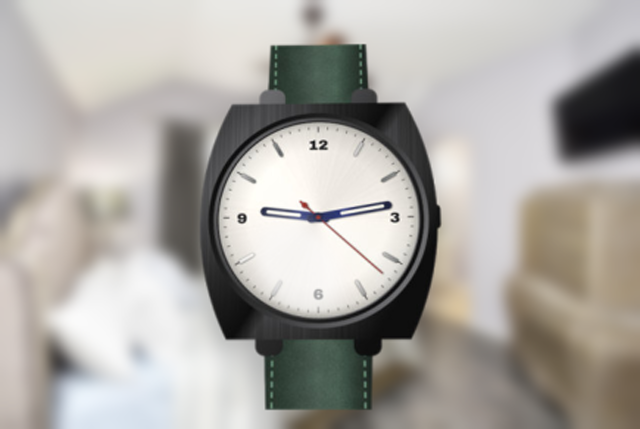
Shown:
9.13.22
